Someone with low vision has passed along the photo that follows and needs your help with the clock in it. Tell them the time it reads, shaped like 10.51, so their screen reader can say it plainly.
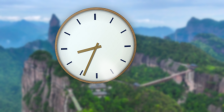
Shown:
8.34
